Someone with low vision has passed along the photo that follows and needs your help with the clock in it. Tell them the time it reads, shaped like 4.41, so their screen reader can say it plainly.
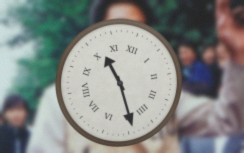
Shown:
10.24
